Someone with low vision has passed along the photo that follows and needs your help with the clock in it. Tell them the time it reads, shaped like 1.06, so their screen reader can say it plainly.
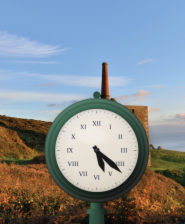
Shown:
5.22
